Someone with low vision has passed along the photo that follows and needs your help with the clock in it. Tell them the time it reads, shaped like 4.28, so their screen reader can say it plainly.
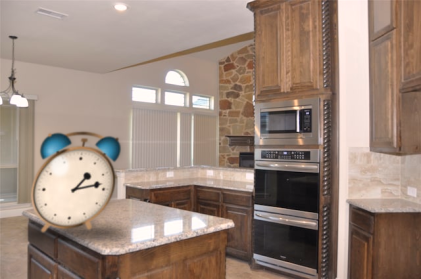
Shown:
1.13
